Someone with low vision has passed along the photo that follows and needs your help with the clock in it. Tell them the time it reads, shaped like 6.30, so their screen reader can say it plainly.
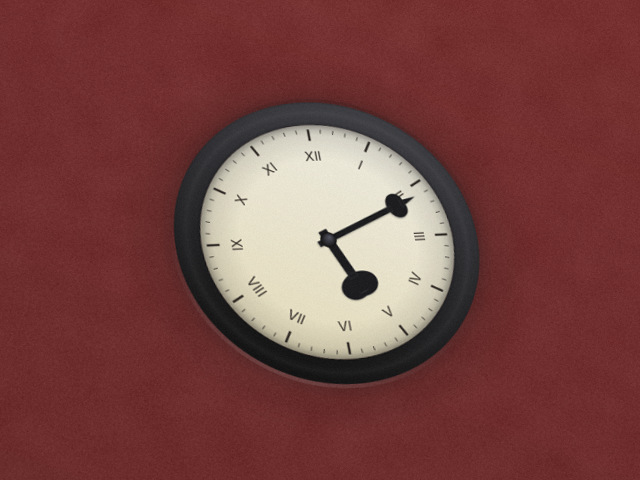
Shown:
5.11
